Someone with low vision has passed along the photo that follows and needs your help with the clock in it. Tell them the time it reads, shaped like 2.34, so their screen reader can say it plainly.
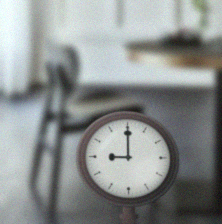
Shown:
9.00
